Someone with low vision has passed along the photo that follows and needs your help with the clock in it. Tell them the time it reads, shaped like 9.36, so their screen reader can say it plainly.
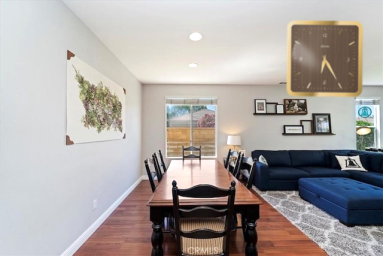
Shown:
6.25
